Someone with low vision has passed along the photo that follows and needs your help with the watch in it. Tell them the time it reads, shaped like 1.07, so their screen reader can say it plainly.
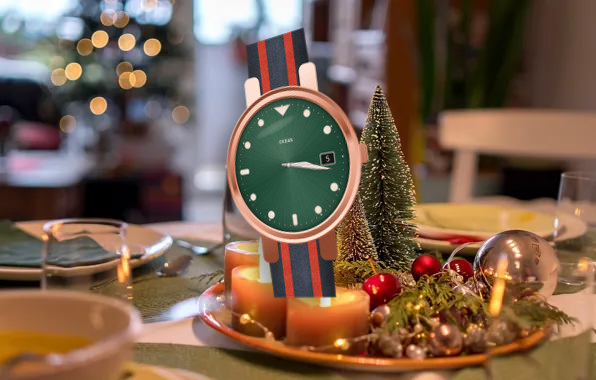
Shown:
3.17
